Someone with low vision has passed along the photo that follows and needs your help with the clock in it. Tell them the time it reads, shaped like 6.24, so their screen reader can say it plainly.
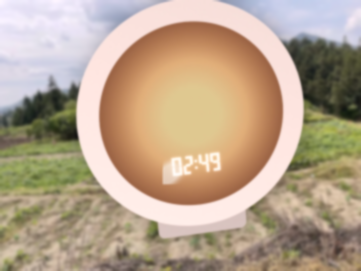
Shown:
2.49
